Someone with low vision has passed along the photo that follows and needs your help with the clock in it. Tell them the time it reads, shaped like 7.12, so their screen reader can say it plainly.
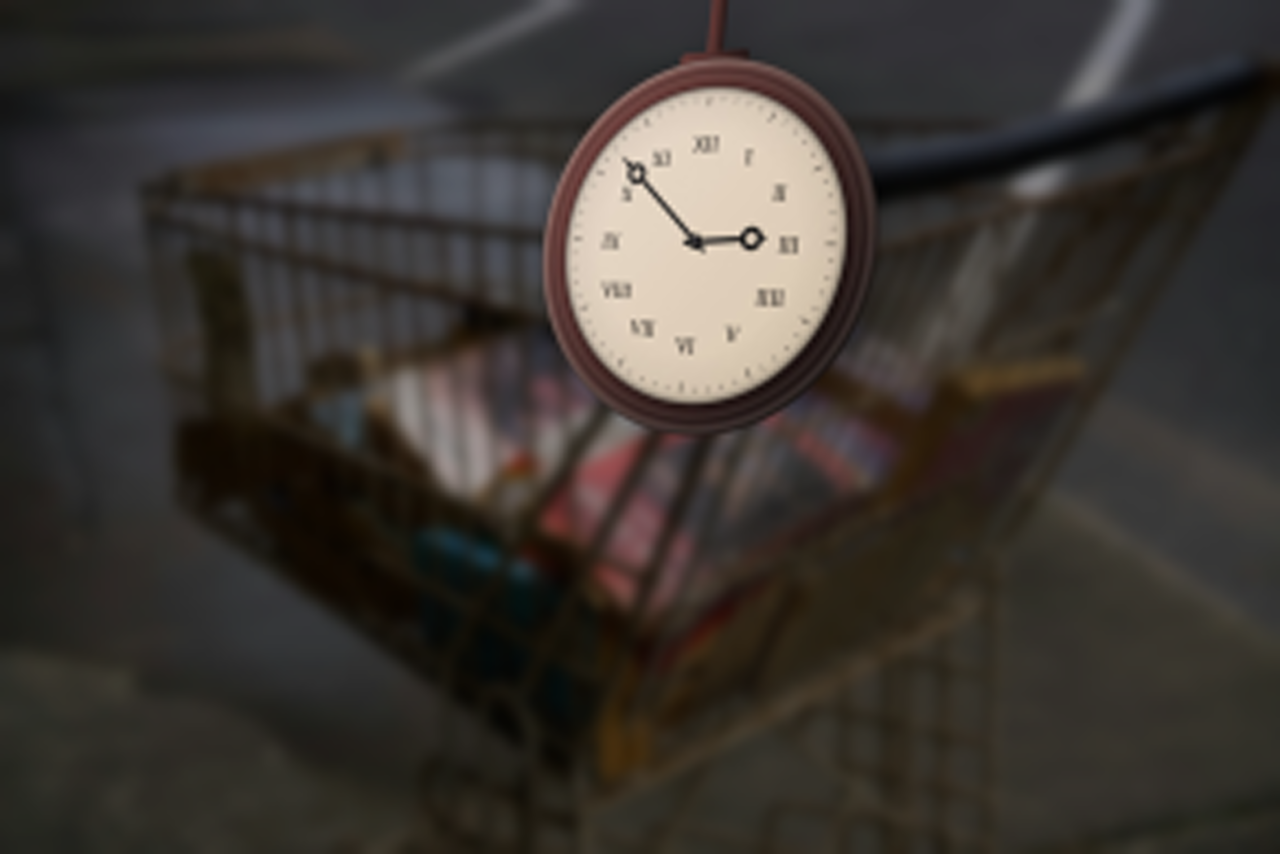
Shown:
2.52
